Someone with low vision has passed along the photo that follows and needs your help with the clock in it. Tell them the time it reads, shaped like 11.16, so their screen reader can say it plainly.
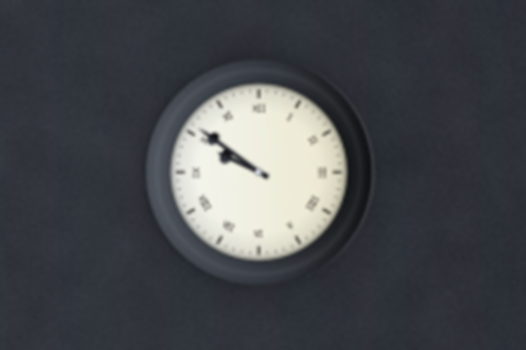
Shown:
9.51
